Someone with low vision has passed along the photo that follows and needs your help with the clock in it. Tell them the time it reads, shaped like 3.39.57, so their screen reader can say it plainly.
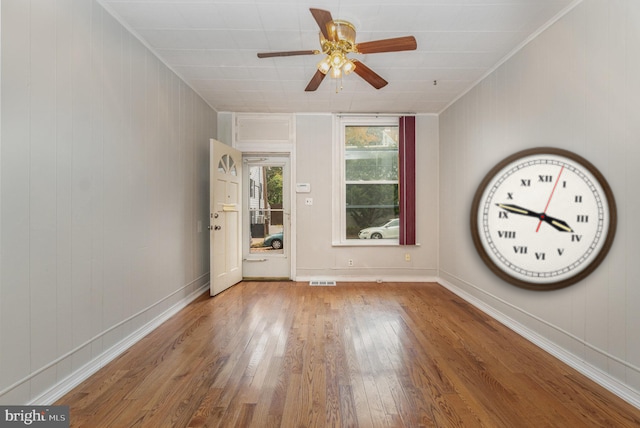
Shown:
3.47.03
